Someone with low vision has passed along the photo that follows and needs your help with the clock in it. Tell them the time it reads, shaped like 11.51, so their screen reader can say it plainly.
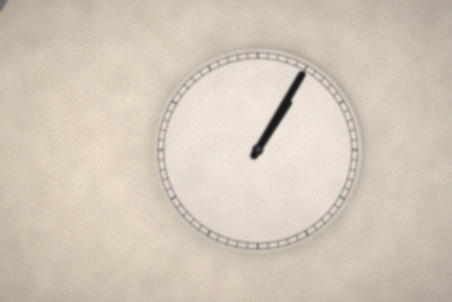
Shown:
1.05
